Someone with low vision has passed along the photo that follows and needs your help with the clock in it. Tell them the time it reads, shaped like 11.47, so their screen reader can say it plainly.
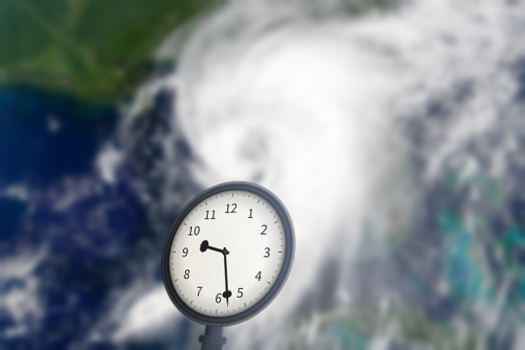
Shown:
9.28
